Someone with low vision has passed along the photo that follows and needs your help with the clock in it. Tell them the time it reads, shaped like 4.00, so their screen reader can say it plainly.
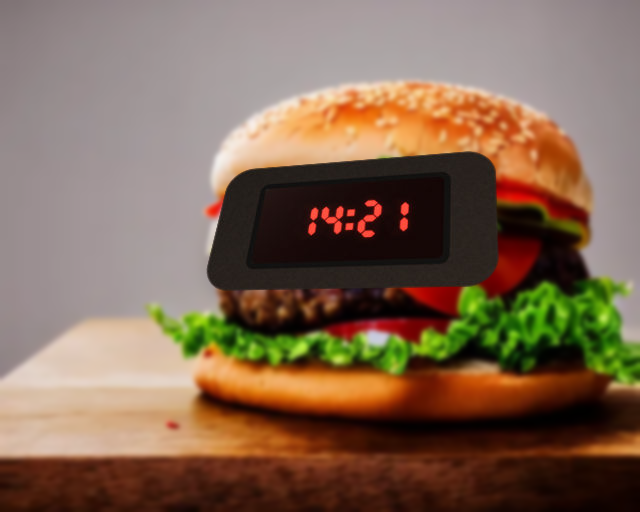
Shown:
14.21
